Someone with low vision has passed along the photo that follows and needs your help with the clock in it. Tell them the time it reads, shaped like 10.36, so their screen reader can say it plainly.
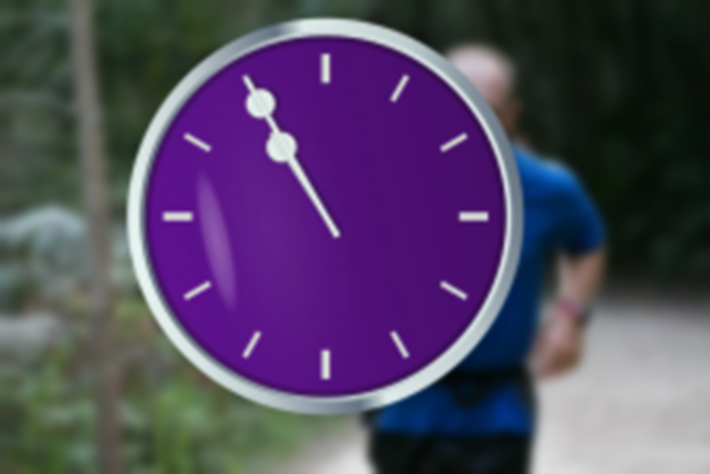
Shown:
10.55
